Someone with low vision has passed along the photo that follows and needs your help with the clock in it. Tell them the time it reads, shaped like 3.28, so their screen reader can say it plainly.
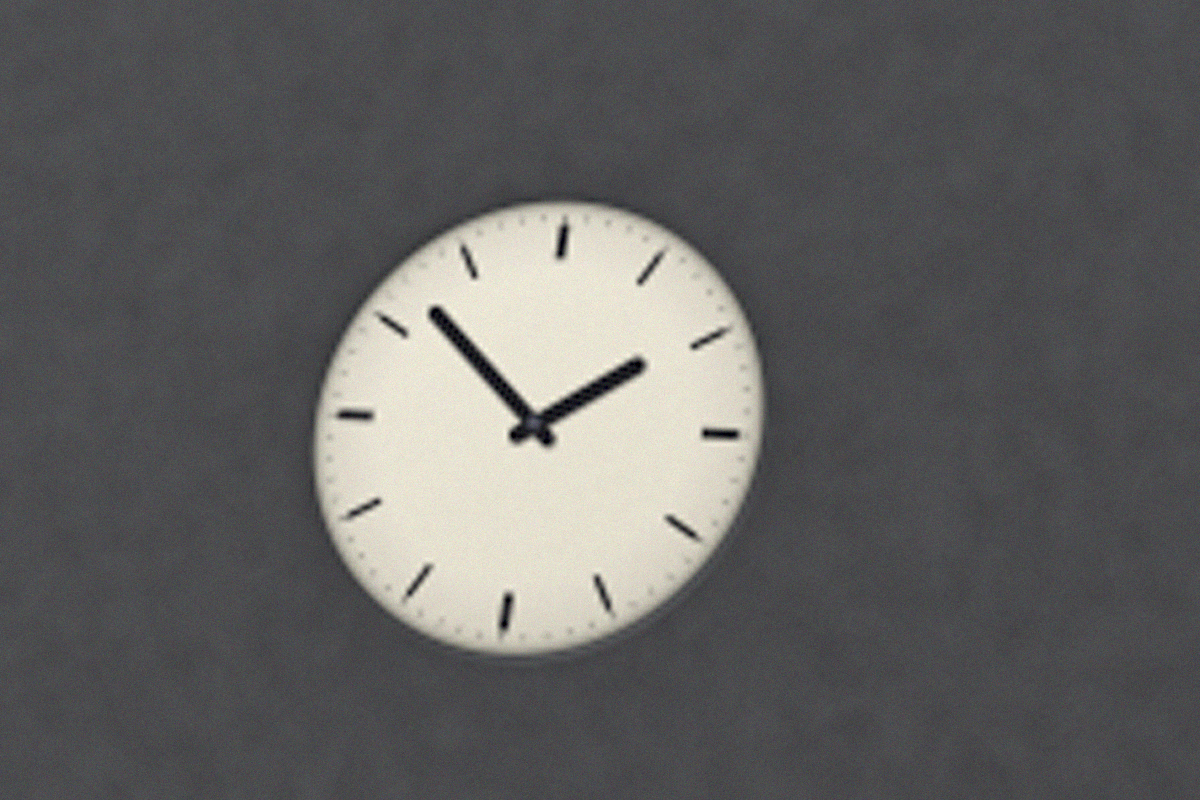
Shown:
1.52
